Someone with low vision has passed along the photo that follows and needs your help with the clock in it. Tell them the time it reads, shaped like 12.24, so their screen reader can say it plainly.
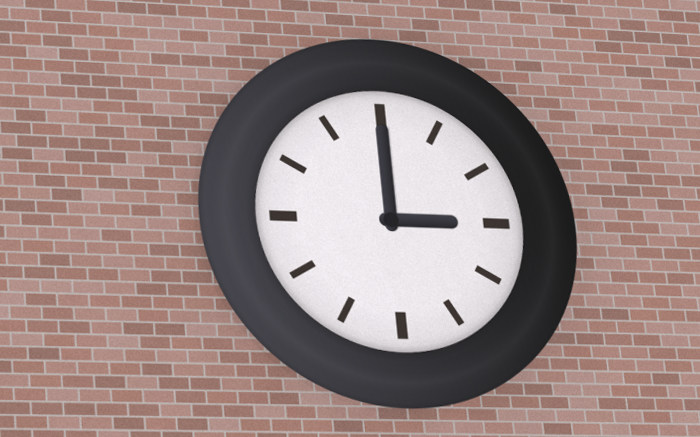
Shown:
3.00
